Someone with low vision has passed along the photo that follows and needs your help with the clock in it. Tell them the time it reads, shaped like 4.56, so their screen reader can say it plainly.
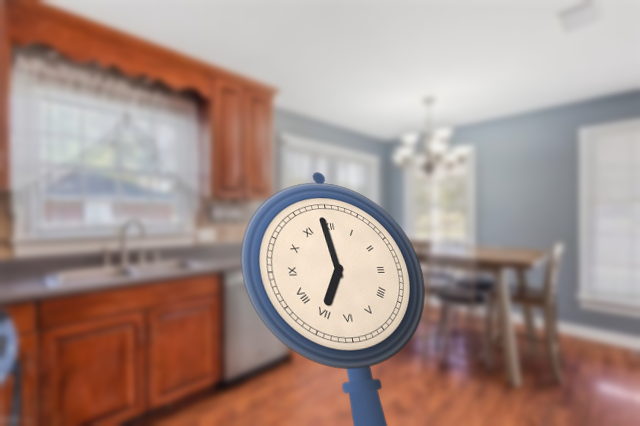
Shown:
6.59
